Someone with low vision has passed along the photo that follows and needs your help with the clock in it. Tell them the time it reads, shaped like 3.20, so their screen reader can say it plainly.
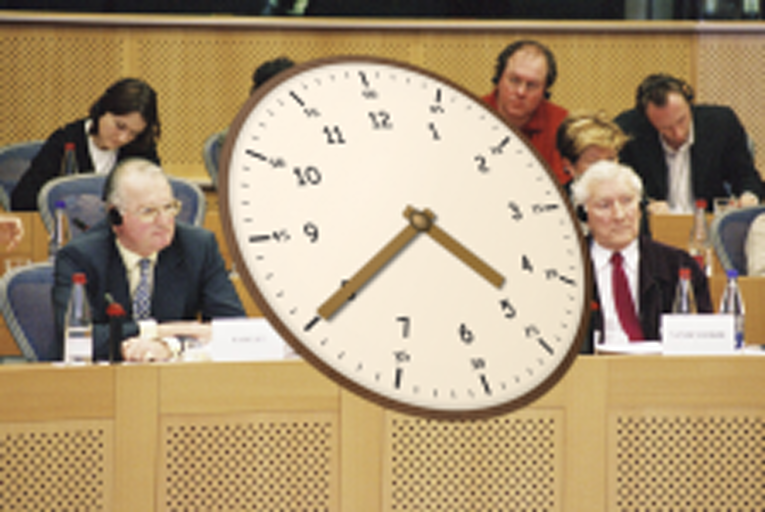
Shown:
4.40
